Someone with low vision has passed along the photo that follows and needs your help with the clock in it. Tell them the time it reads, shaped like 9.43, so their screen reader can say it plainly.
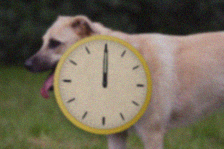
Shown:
12.00
